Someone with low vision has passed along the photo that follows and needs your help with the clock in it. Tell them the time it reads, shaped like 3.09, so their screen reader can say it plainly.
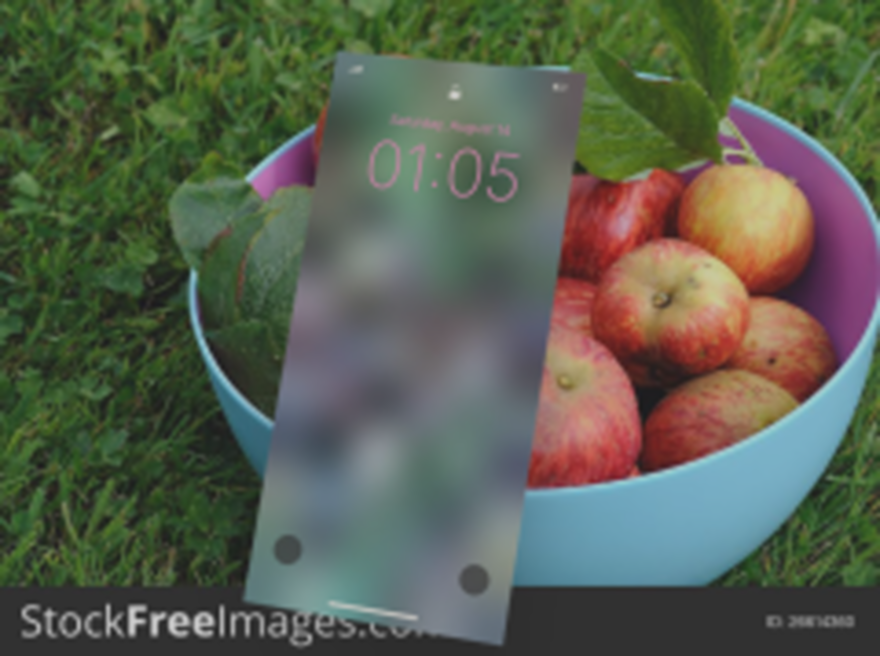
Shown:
1.05
